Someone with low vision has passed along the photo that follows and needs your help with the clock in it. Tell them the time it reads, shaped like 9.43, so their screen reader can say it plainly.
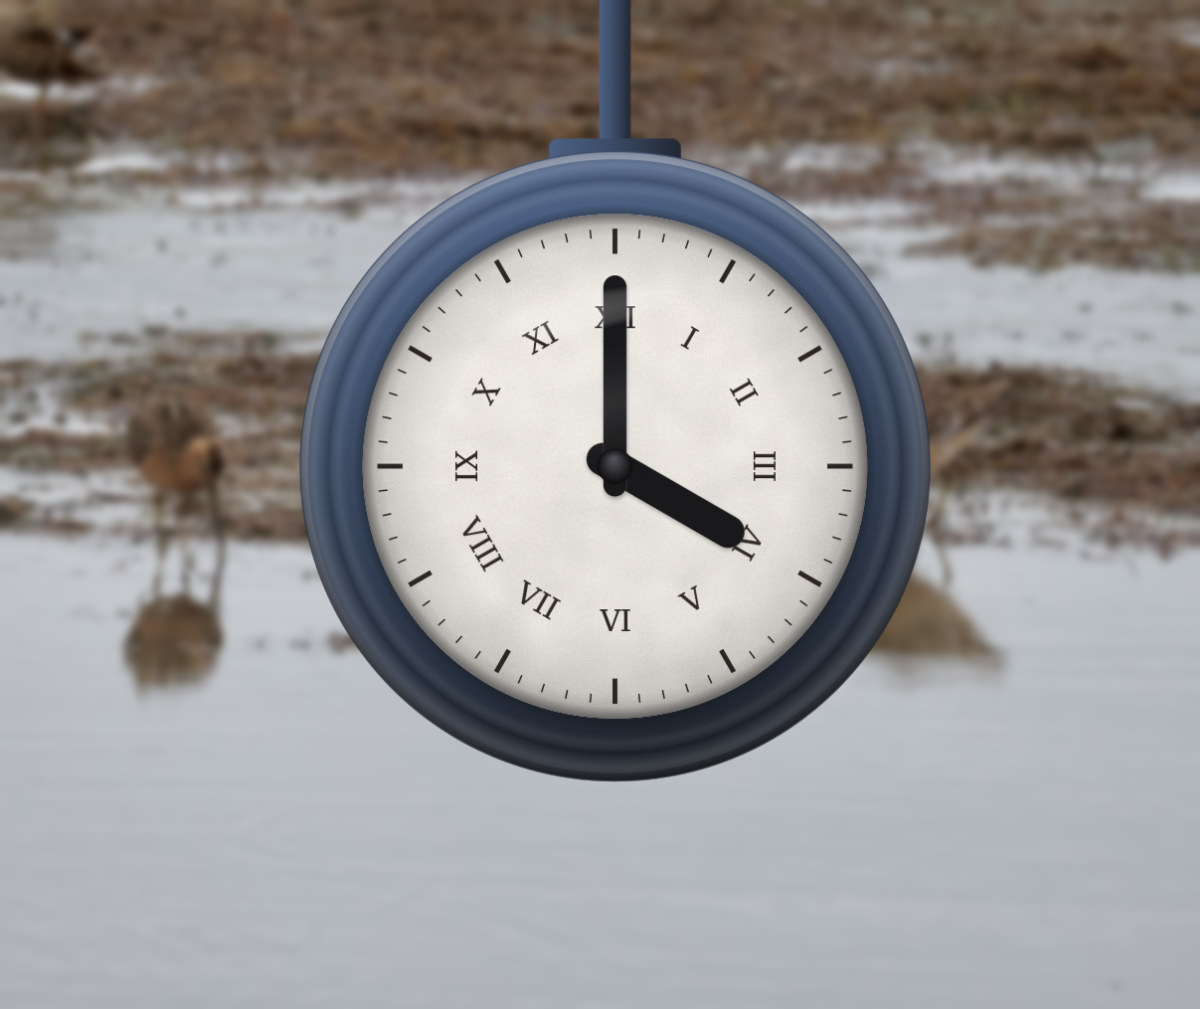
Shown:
4.00
